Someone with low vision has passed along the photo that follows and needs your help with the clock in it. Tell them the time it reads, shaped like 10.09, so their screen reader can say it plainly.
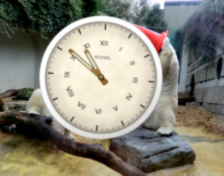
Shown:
10.51
